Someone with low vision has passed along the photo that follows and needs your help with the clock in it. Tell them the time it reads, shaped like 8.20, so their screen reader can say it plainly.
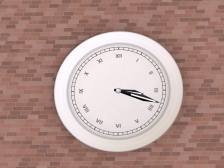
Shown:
3.18
